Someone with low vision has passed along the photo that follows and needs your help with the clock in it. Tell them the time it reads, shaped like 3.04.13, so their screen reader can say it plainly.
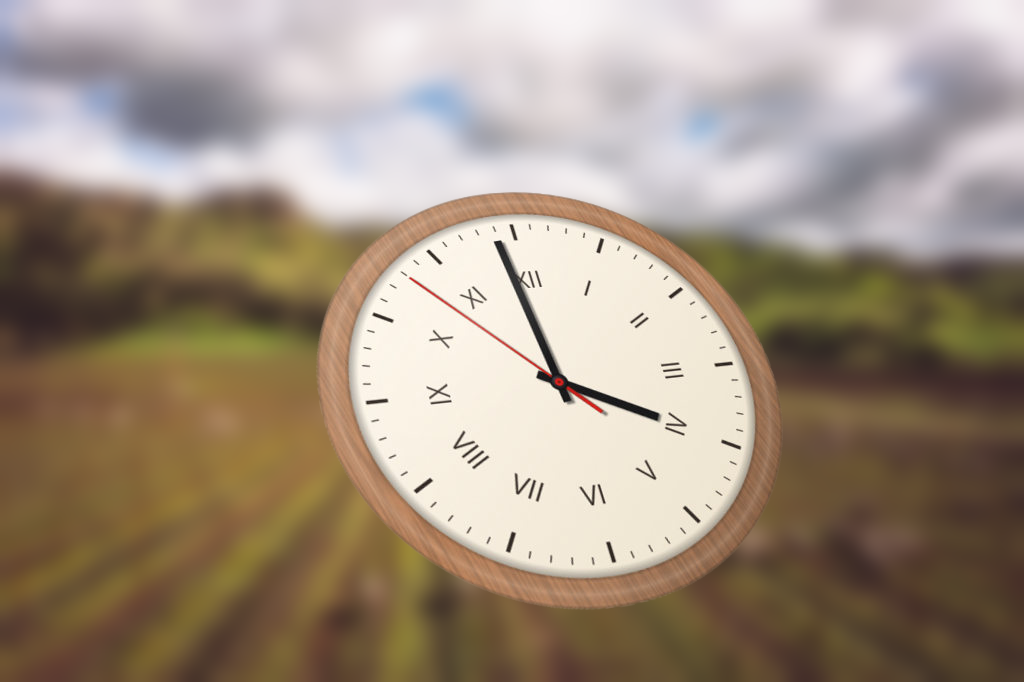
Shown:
3.58.53
